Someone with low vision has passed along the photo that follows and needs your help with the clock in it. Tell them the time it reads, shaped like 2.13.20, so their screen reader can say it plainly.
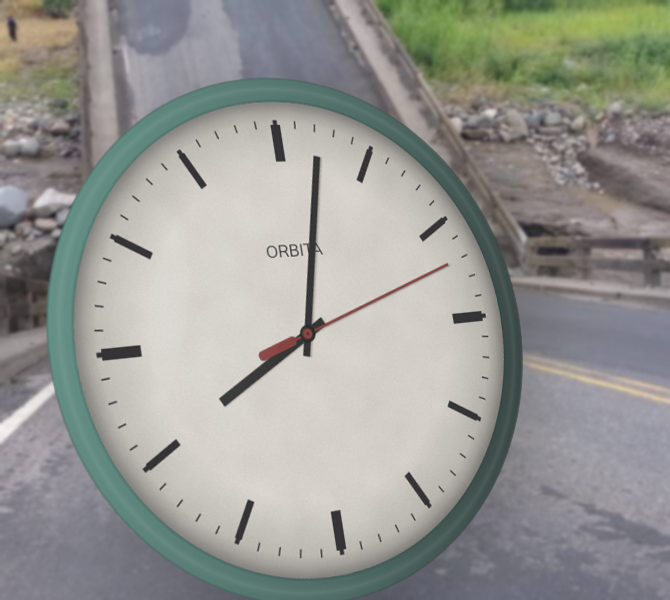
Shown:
8.02.12
